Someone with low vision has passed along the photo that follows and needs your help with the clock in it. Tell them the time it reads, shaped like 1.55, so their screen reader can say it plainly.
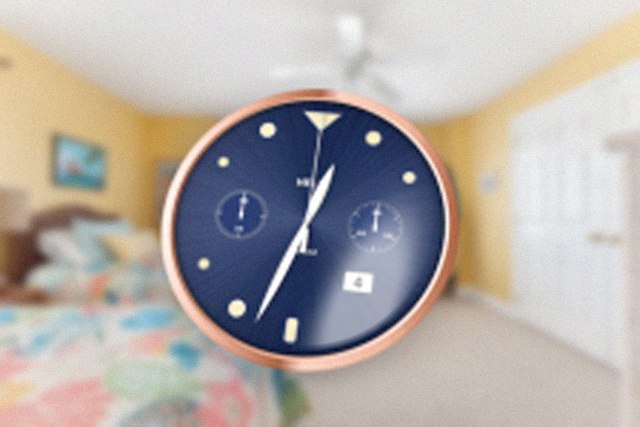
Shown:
12.33
